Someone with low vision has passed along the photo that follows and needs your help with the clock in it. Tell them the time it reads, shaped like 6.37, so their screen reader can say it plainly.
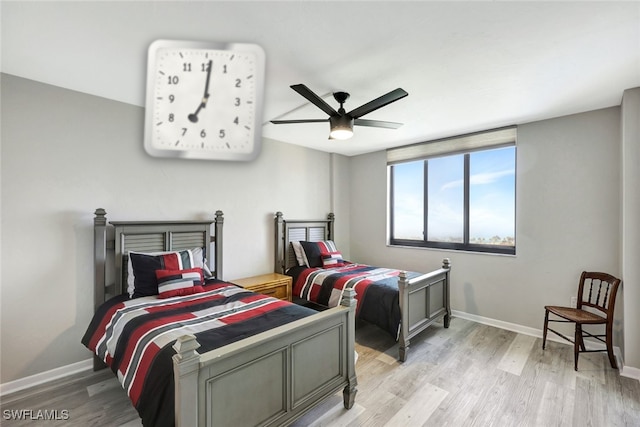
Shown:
7.01
